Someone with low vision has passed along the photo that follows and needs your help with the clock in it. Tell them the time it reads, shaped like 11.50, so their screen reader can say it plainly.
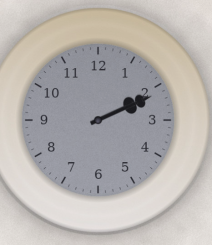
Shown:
2.11
